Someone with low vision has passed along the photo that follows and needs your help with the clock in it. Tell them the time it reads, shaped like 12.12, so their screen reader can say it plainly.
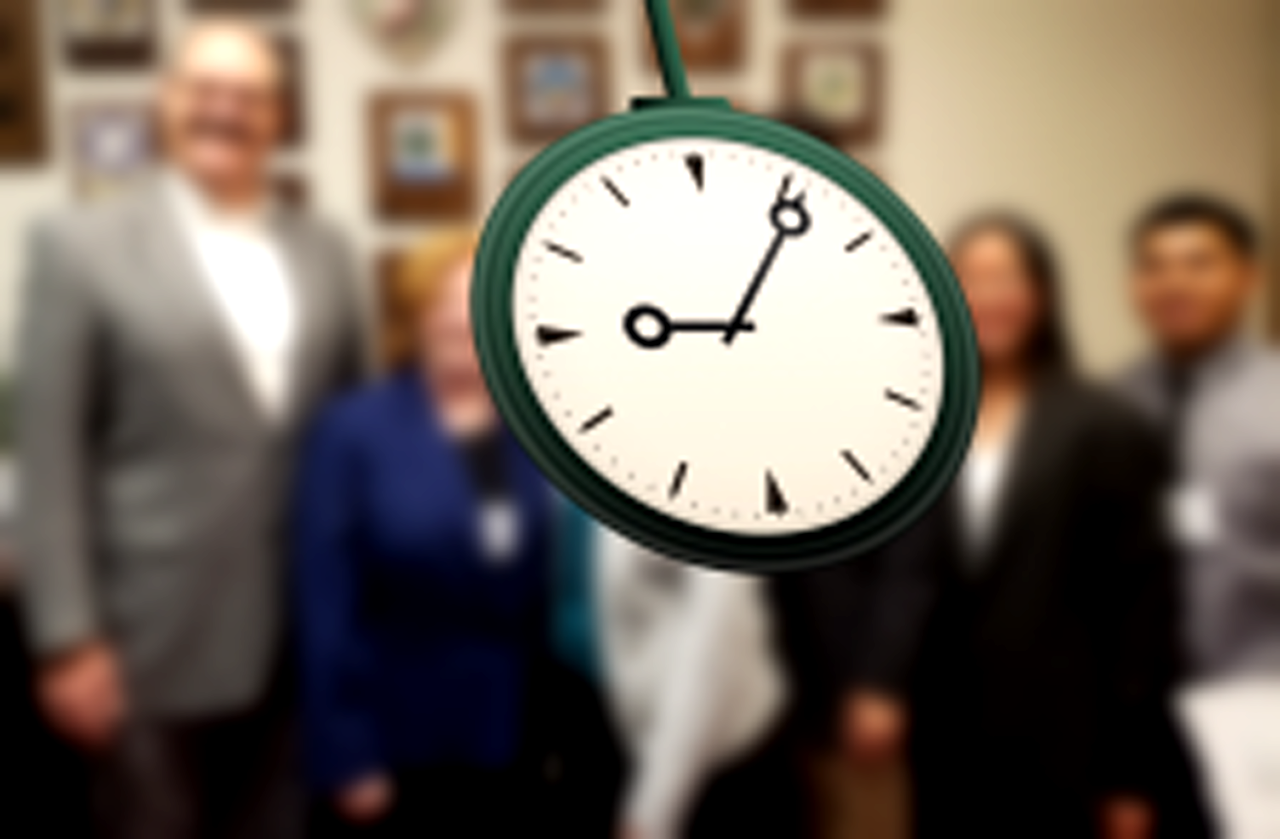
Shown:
9.06
